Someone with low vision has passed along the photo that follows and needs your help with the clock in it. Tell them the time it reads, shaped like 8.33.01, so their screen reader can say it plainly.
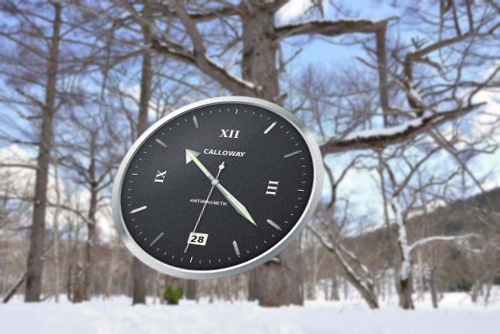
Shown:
10.21.31
